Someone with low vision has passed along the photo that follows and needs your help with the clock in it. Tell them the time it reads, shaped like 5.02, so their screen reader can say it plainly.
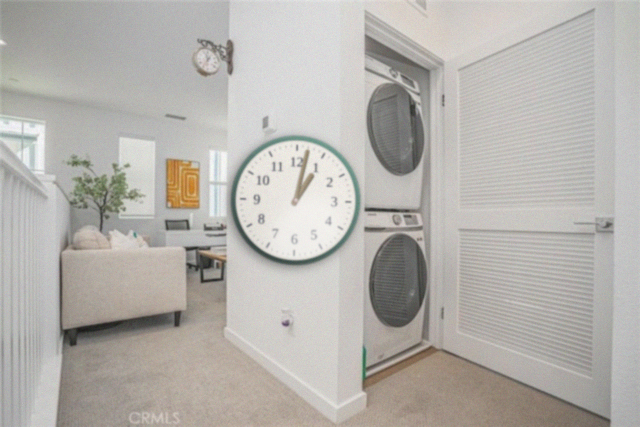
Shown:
1.02
